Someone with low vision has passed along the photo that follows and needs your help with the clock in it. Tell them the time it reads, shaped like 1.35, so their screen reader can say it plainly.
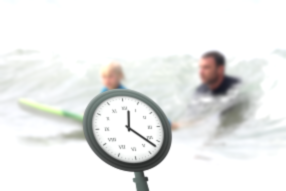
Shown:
12.22
